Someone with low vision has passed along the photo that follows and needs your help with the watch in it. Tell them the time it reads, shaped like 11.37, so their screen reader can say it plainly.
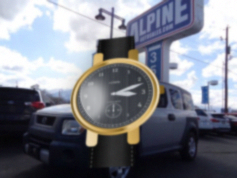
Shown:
3.12
